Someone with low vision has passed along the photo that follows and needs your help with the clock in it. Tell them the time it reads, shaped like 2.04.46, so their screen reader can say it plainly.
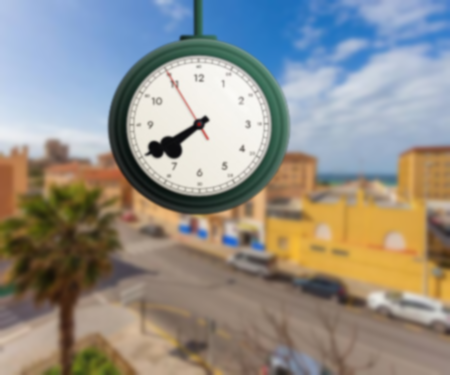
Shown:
7.39.55
